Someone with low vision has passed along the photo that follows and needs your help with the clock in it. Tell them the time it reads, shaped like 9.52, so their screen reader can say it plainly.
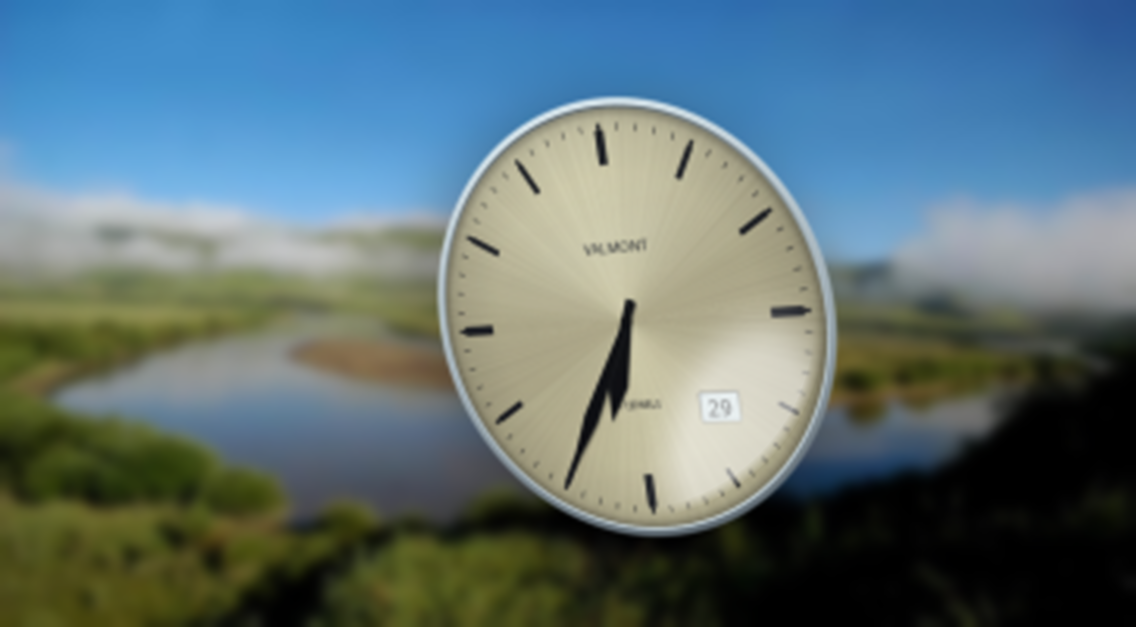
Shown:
6.35
